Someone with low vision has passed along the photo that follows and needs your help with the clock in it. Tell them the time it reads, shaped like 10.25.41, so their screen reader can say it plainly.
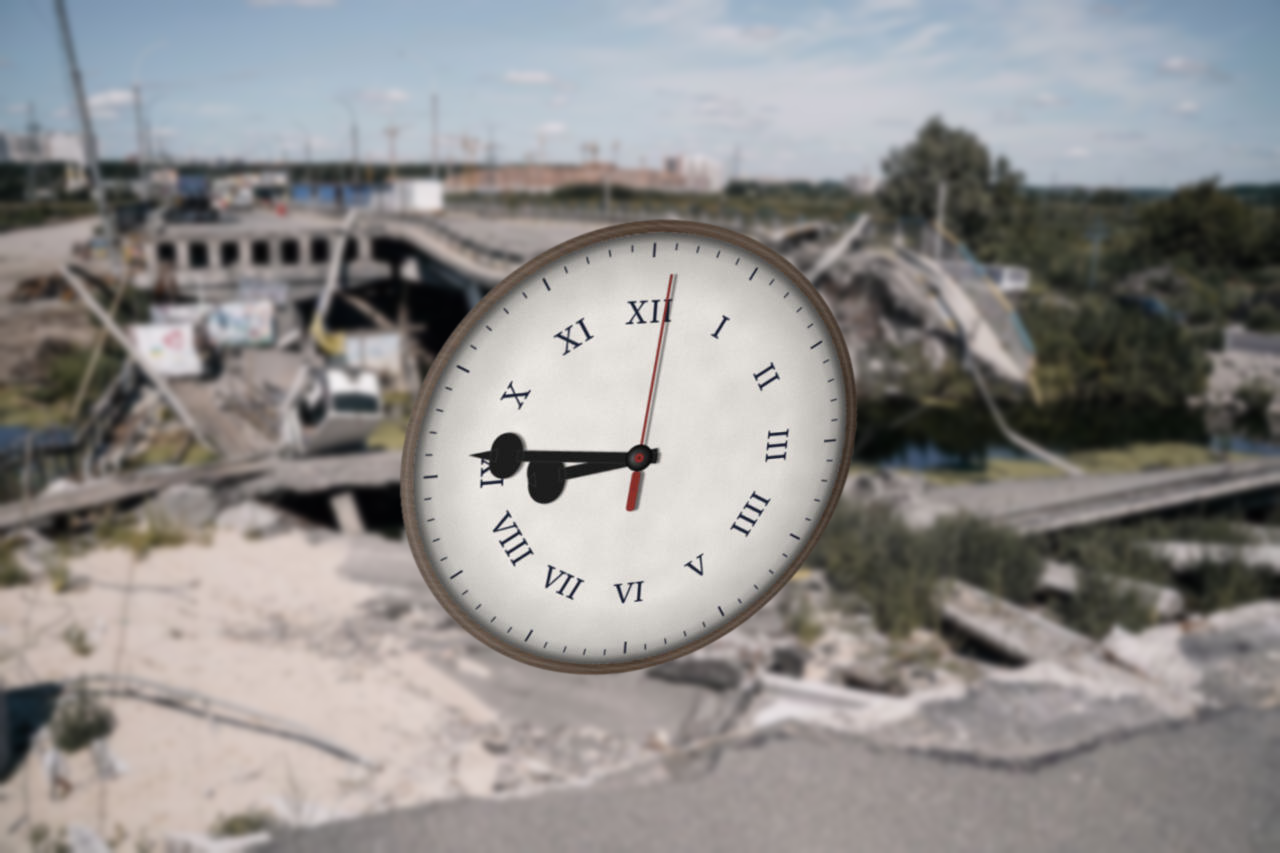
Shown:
8.46.01
